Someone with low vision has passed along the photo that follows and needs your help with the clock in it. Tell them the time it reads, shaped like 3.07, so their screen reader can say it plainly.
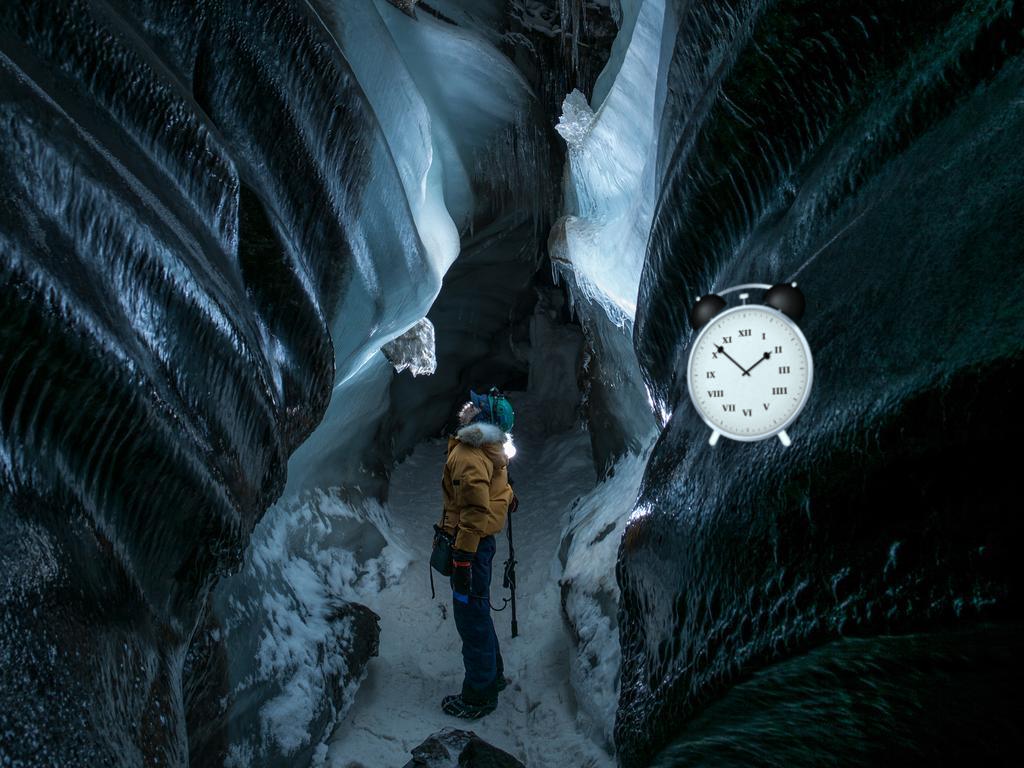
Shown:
1.52
